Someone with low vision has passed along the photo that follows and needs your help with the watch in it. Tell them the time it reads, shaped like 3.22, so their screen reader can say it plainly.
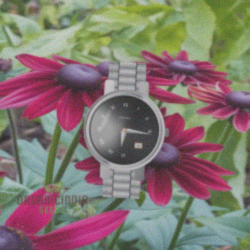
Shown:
6.16
